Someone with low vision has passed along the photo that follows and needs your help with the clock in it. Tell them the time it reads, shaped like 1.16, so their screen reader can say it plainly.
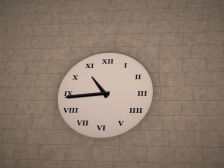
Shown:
10.44
